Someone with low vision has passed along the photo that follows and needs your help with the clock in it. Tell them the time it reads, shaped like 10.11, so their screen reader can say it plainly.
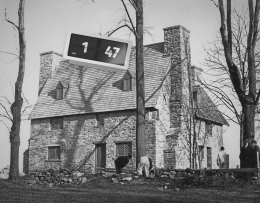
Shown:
1.47
